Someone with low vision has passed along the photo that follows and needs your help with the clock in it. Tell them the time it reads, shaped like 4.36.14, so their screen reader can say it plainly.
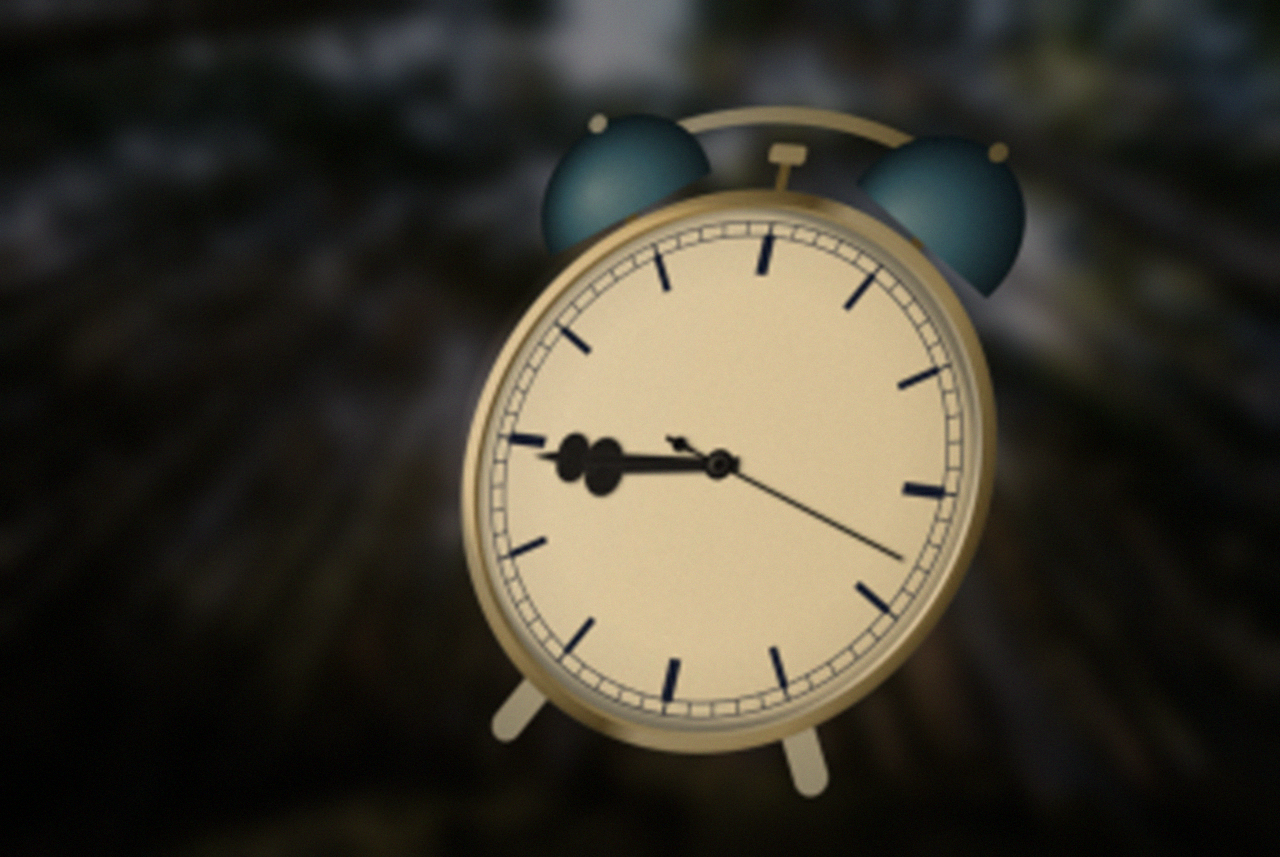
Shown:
8.44.18
